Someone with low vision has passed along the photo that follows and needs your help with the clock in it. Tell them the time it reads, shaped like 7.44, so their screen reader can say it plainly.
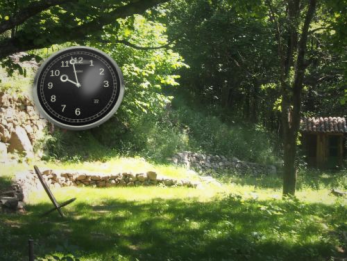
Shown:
9.58
